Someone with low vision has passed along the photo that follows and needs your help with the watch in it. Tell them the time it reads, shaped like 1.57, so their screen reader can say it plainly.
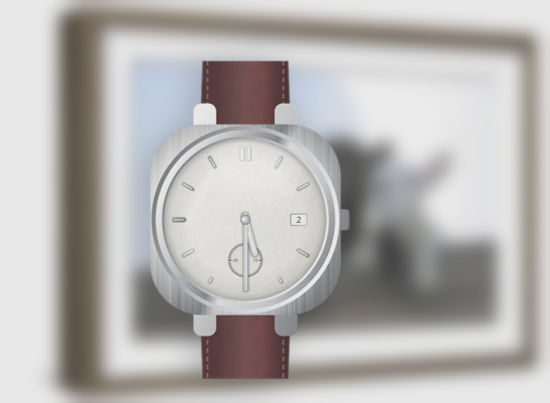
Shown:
5.30
